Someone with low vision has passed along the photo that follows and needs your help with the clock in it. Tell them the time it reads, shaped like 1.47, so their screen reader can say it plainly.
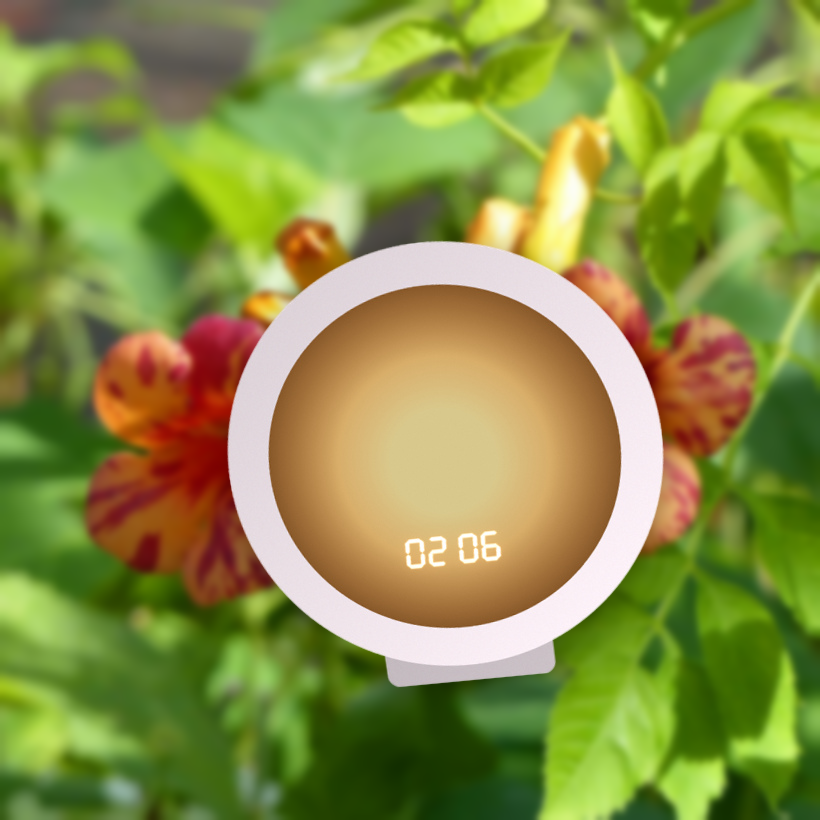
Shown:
2.06
